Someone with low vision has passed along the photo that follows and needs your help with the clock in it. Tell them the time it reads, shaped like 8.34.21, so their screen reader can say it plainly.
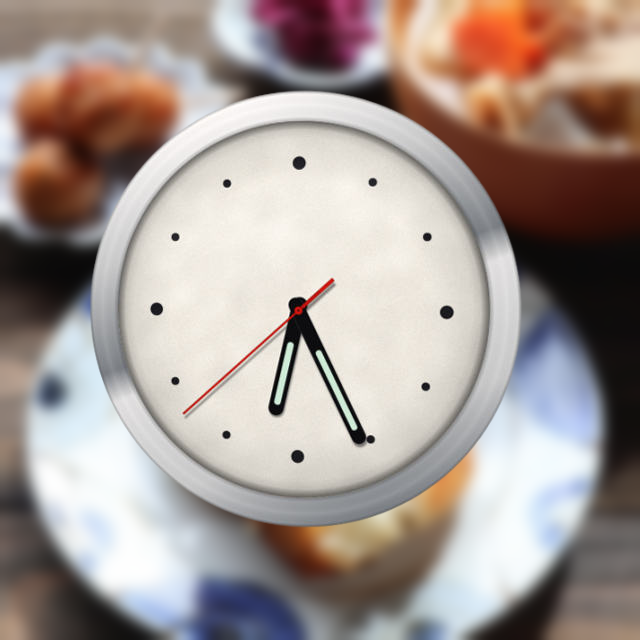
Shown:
6.25.38
